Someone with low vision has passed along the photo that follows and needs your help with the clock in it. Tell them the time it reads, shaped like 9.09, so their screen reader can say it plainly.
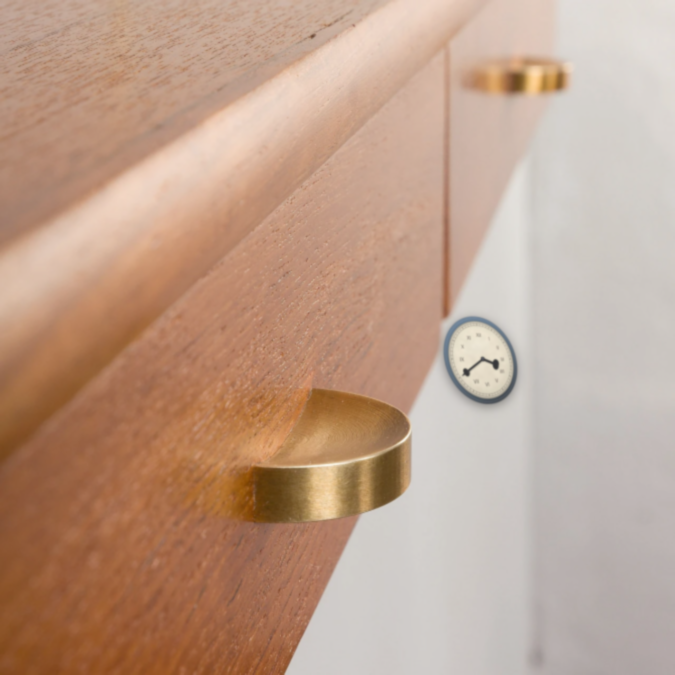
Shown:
3.40
